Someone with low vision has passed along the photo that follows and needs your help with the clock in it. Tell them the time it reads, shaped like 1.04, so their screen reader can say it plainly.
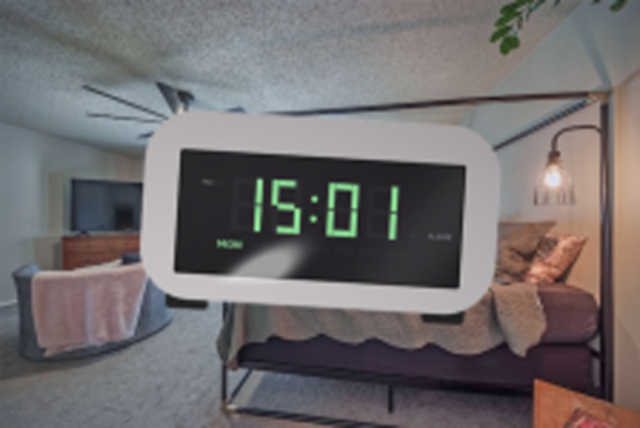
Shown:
15.01
